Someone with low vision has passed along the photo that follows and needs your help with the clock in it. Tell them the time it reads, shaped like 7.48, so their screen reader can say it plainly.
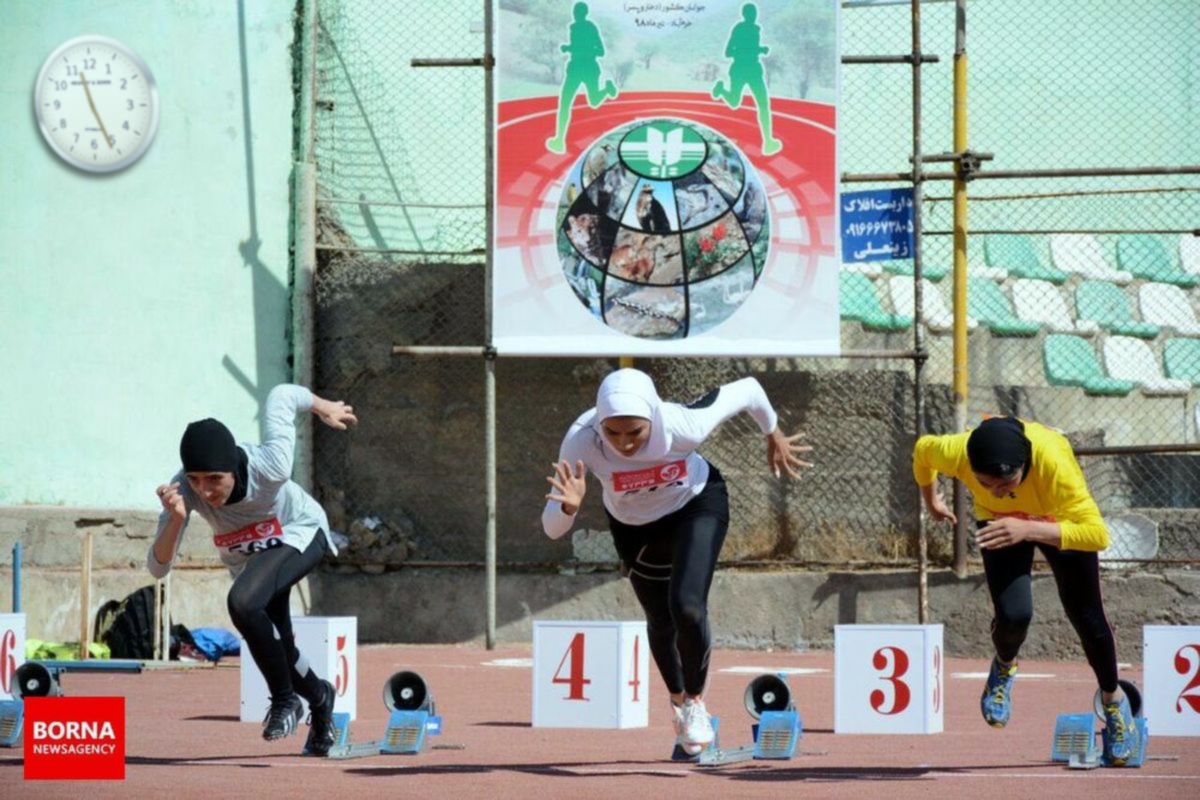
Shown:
11.26
